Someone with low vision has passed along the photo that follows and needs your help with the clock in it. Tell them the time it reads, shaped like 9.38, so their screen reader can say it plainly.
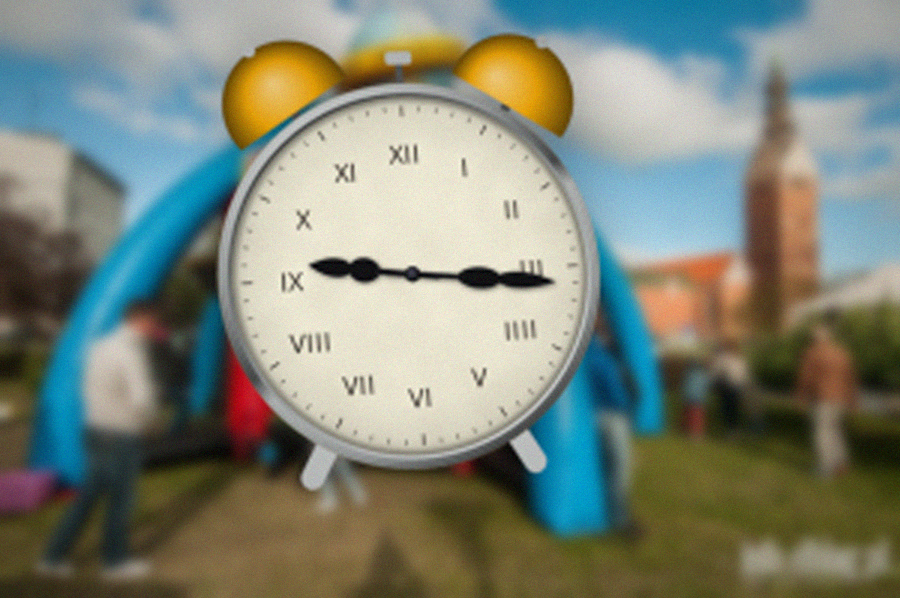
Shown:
9.16
